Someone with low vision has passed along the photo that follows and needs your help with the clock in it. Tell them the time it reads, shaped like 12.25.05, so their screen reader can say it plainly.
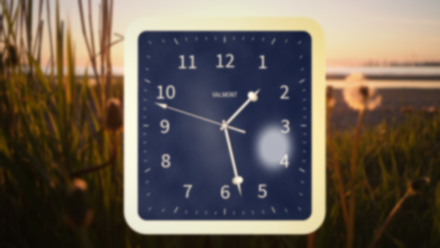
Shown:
1.27.48
